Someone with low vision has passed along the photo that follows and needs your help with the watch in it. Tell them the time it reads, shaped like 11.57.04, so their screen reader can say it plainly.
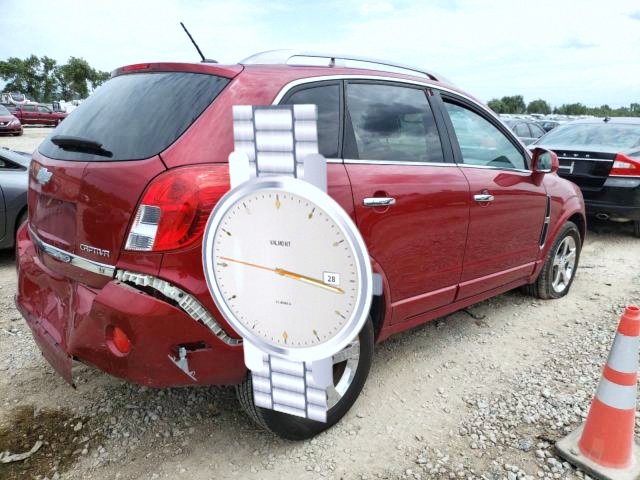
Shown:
3.16.46
